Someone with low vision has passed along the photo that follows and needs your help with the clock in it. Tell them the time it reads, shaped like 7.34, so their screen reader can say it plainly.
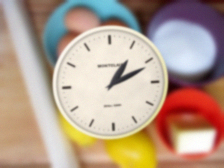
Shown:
1.11
